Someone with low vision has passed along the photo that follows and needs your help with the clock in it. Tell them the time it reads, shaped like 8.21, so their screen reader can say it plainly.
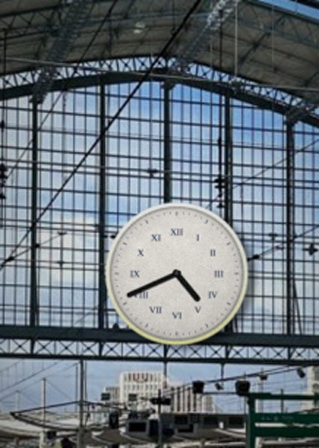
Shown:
4.41
